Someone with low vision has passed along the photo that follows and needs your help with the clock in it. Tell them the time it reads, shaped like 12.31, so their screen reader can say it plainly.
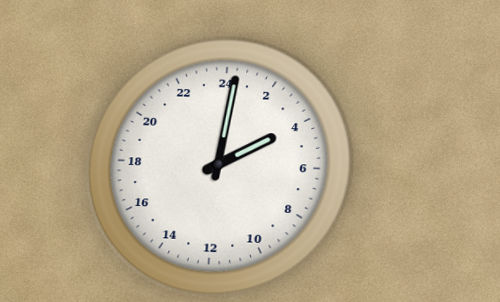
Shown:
4.01
